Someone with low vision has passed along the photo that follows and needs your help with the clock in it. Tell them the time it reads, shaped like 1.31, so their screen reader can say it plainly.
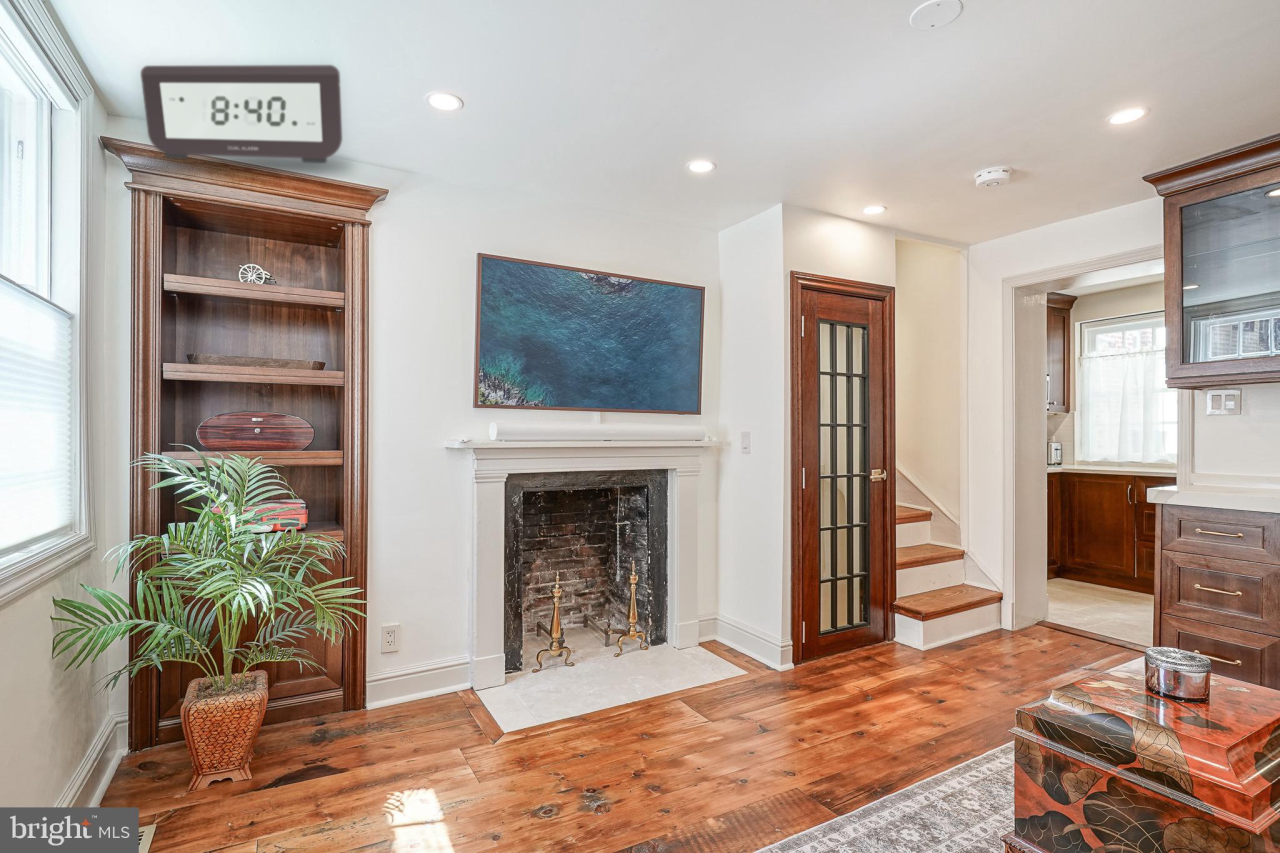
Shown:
8.40
